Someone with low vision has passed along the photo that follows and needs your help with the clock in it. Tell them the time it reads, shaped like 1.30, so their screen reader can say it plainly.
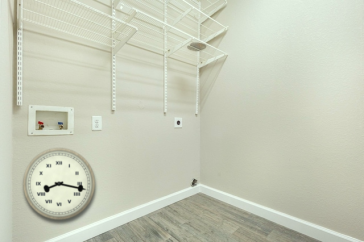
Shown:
8.17
